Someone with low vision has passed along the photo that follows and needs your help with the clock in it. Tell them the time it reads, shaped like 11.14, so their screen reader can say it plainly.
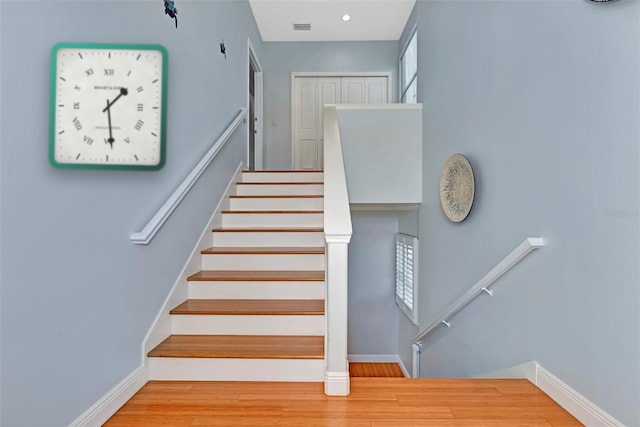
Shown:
1.29
